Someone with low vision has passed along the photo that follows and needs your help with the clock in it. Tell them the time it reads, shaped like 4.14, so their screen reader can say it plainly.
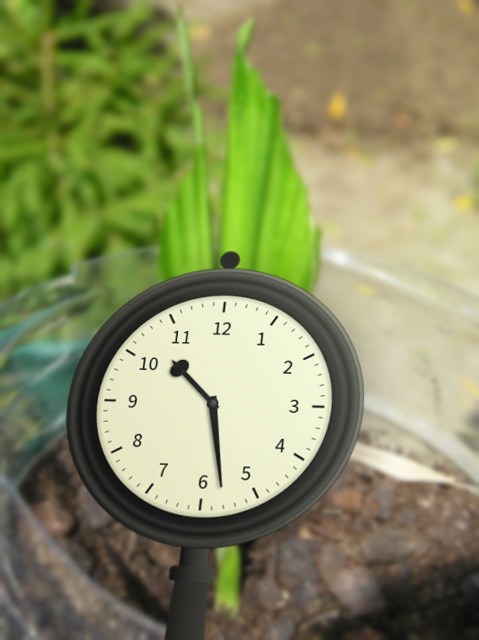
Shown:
10.28
